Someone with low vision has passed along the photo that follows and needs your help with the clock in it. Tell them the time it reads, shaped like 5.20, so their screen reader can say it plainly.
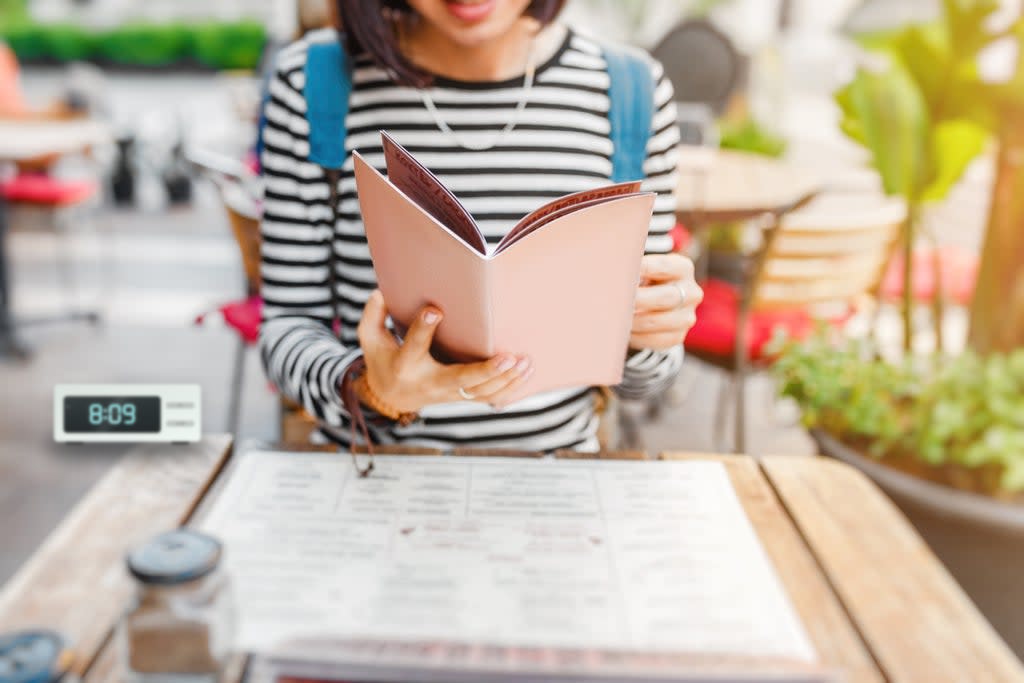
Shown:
8.09
